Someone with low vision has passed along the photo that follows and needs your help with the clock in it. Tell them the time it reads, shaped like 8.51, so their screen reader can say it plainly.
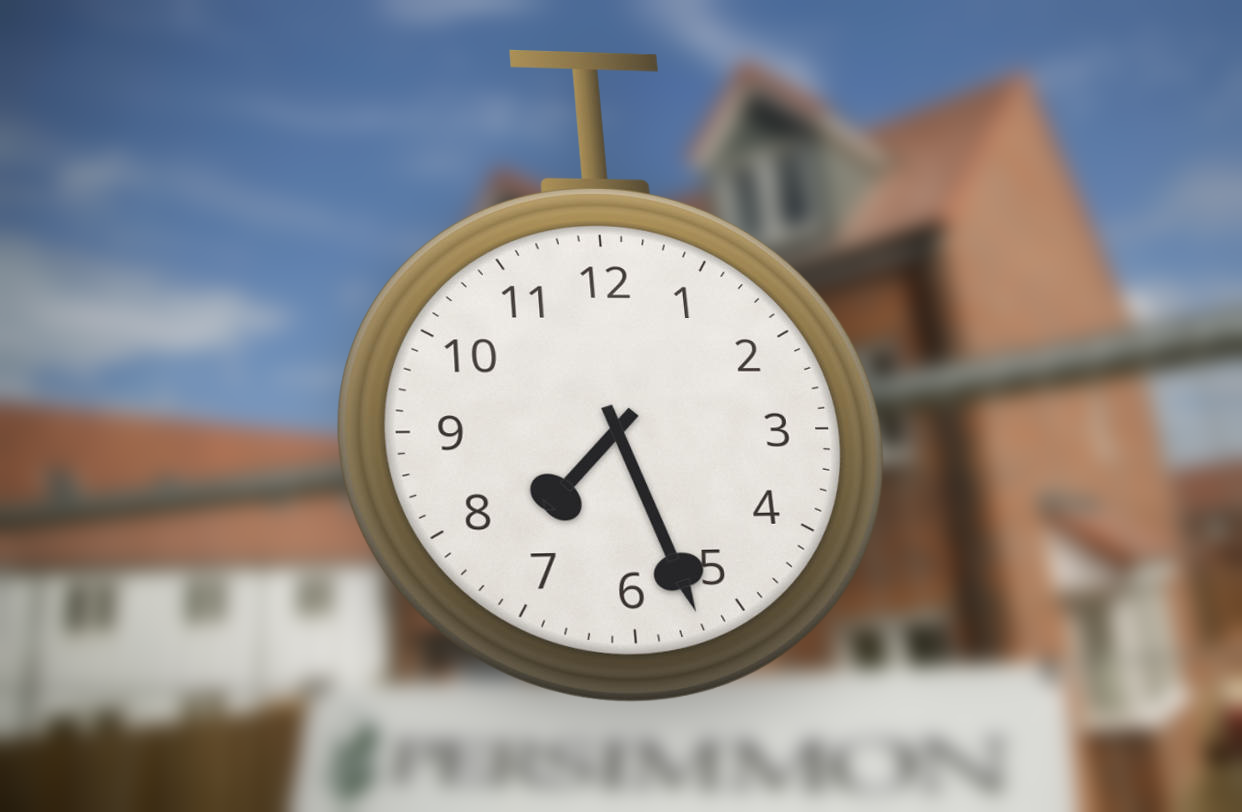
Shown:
7.27
